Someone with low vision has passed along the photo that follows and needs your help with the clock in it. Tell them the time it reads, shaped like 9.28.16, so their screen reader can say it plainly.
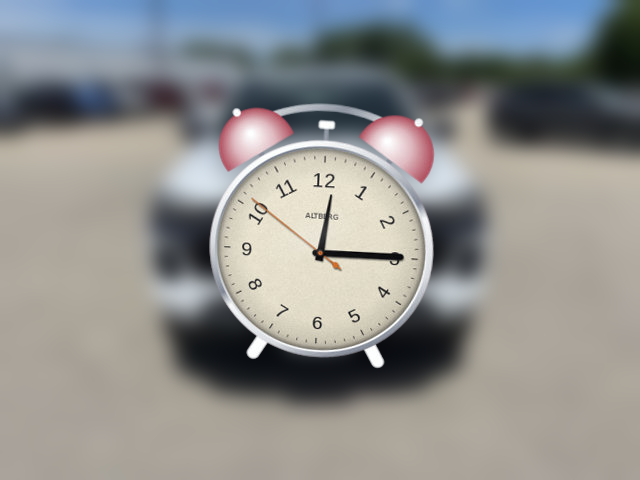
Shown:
12.14.51
